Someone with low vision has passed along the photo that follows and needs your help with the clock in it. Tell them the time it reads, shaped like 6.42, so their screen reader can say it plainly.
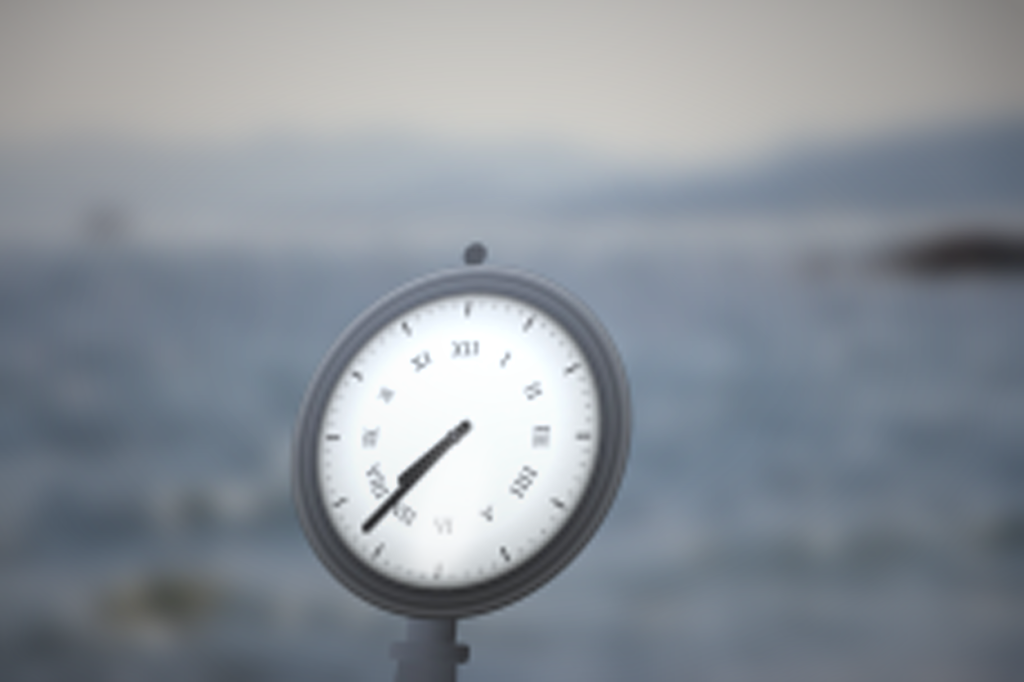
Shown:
7.37
